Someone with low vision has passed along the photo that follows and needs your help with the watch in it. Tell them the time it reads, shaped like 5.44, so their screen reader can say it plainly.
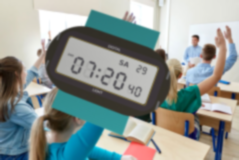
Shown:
7.20
